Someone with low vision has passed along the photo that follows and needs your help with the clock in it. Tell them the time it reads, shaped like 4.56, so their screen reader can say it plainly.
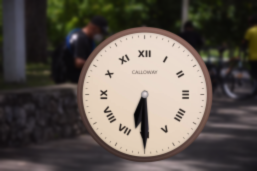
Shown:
6.30
